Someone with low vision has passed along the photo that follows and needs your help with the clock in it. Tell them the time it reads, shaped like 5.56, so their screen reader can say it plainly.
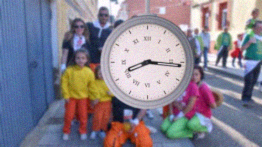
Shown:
8.16
